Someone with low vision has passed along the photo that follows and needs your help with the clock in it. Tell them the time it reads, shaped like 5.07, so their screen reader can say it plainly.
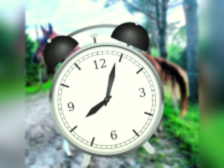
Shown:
8.04
